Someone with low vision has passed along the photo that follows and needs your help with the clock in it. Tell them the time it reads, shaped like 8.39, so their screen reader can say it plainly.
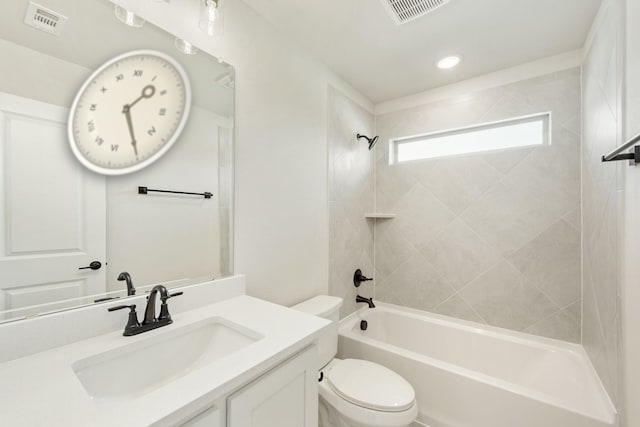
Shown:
1.25
